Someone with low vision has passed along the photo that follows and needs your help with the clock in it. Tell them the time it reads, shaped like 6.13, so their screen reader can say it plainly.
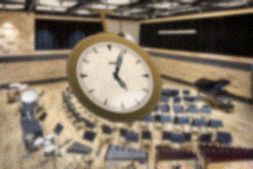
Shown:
5.04
